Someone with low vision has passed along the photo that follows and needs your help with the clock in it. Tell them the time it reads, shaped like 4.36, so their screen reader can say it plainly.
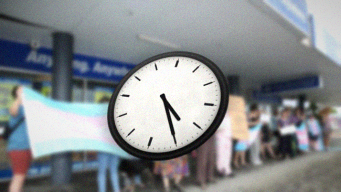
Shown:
4.25
